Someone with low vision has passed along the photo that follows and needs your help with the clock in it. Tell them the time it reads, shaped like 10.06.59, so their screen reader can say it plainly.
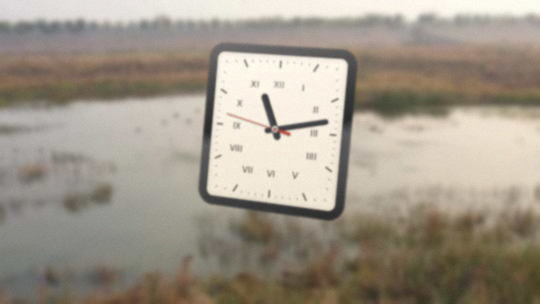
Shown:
11.12.47
